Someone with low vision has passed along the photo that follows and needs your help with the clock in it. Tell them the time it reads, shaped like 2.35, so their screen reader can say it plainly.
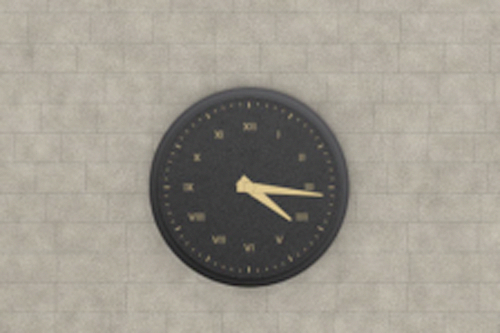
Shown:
4.16
